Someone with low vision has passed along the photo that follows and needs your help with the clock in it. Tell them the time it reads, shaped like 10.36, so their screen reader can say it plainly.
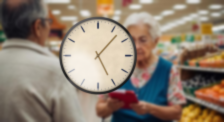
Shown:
5.07
